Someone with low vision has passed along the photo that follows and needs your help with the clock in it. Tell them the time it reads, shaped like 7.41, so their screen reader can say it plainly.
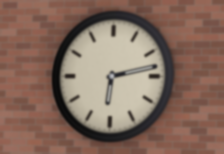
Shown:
6.13
